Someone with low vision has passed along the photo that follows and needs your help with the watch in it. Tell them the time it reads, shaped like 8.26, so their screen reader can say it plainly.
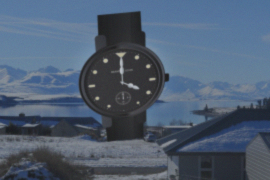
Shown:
4.00
